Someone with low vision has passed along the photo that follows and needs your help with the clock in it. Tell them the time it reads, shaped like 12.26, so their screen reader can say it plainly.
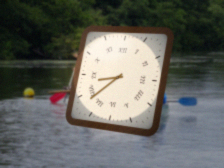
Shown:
8.38
